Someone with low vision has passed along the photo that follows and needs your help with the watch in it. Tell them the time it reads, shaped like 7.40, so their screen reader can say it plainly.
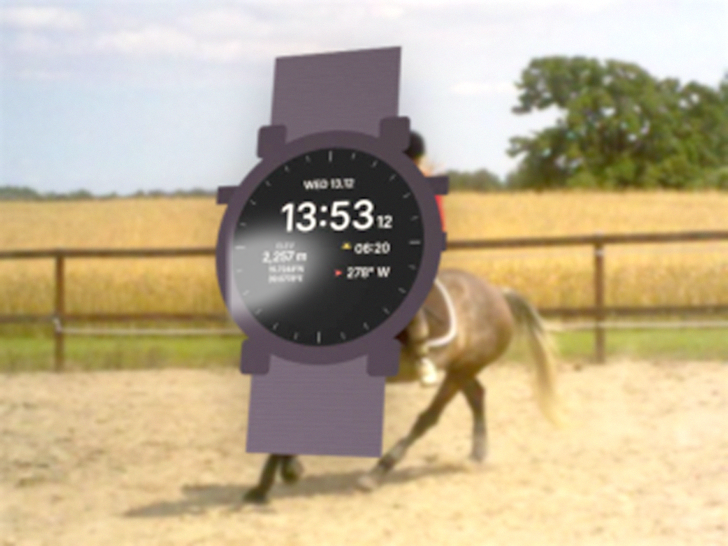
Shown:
13.53
